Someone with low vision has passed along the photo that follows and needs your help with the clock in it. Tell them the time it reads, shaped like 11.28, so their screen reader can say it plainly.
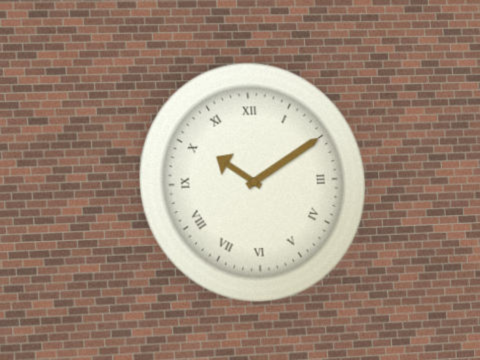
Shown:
10.10
